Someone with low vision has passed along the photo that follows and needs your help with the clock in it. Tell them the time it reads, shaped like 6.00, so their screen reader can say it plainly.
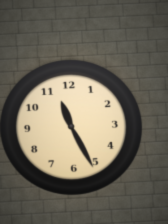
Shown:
11.26
